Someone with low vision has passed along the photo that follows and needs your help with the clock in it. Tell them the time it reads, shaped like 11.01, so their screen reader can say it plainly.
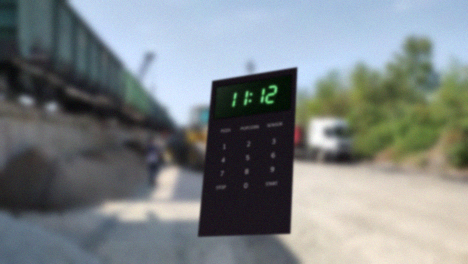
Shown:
11.12
